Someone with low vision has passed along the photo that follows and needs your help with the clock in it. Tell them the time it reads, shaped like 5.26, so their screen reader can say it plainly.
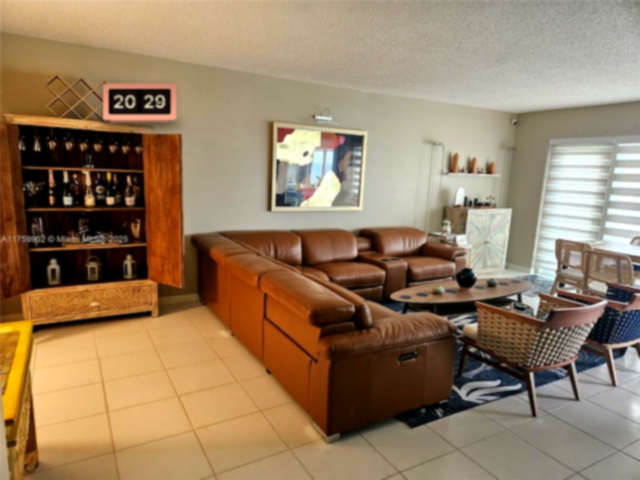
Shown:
20.29
